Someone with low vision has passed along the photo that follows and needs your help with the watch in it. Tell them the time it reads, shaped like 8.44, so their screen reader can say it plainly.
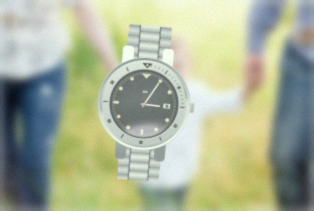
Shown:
3.05
